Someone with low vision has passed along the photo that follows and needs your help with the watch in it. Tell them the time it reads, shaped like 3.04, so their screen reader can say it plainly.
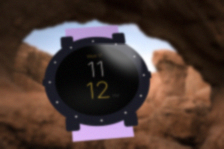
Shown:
11.12
